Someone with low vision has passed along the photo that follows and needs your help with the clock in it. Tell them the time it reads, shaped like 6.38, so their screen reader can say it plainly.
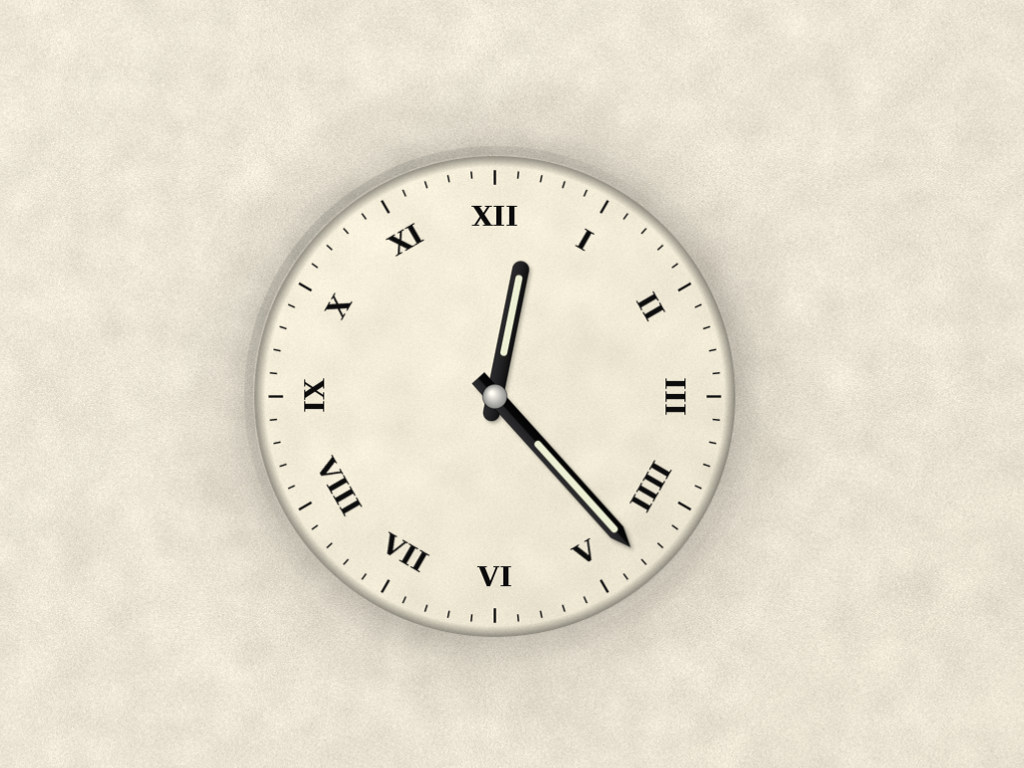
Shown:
12.23
